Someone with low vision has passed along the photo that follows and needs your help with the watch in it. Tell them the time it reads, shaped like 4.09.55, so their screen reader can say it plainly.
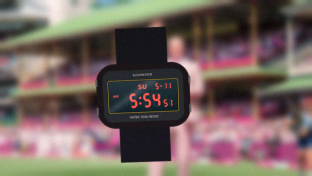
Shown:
5.54.51
